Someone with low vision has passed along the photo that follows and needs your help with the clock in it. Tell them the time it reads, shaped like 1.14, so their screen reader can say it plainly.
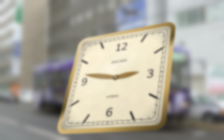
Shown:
2.47
